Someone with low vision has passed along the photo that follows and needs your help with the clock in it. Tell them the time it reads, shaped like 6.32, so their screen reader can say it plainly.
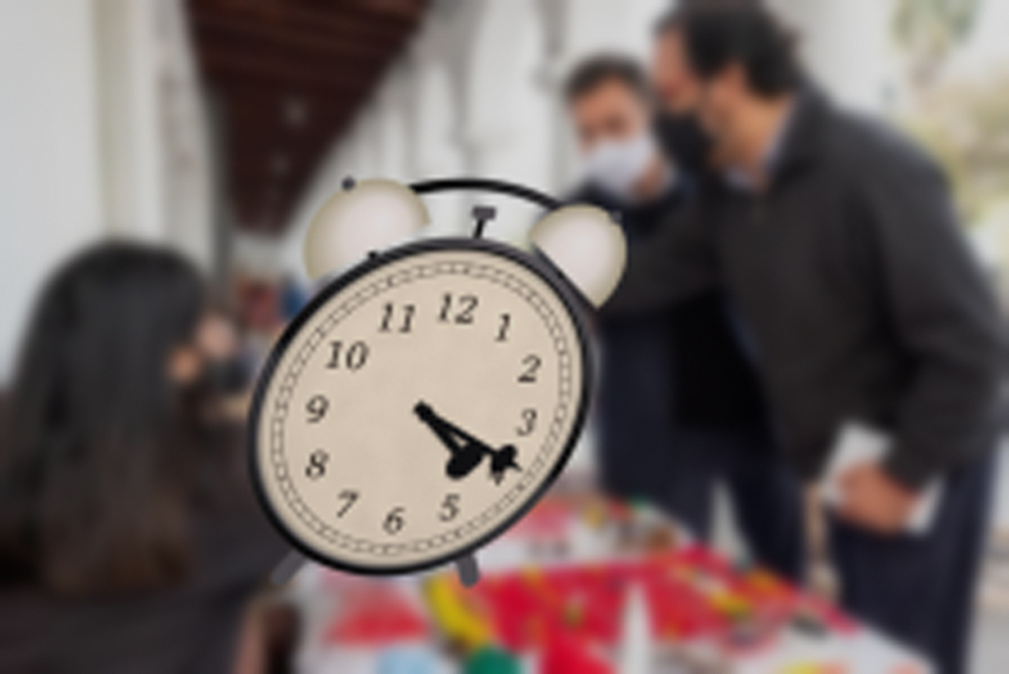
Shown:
4.19
